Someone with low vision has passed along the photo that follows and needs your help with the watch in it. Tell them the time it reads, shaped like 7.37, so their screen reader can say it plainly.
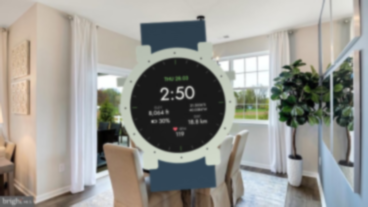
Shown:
2.50
